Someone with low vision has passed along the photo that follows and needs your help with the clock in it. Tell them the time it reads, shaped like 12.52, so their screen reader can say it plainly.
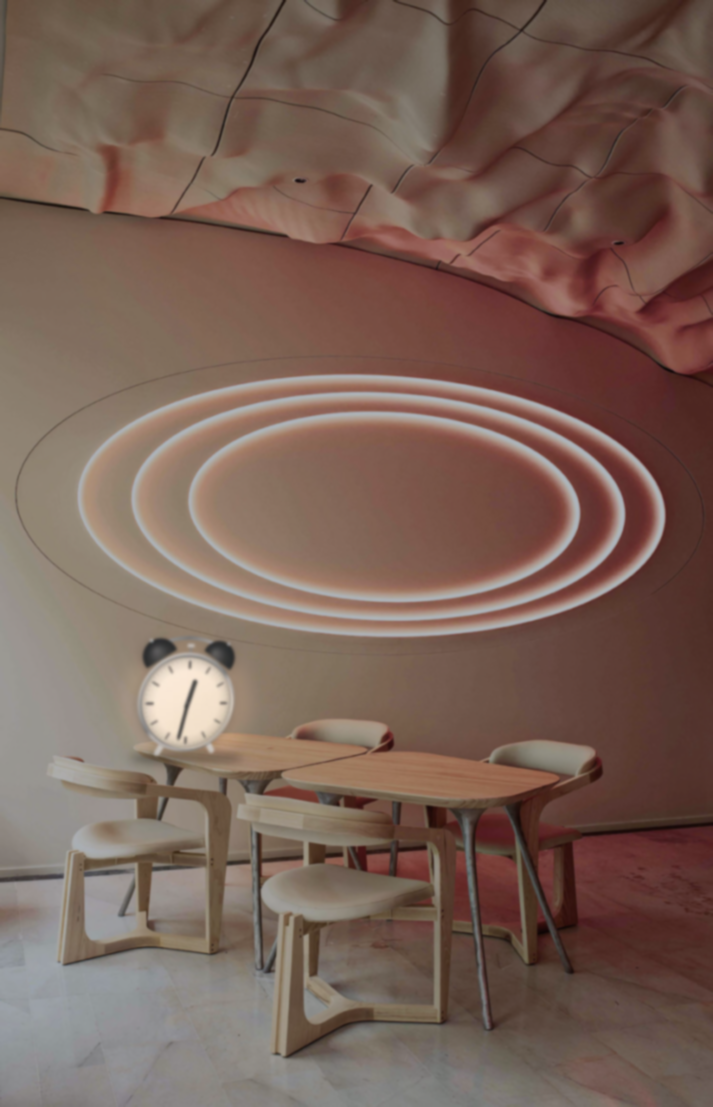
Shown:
12.32
